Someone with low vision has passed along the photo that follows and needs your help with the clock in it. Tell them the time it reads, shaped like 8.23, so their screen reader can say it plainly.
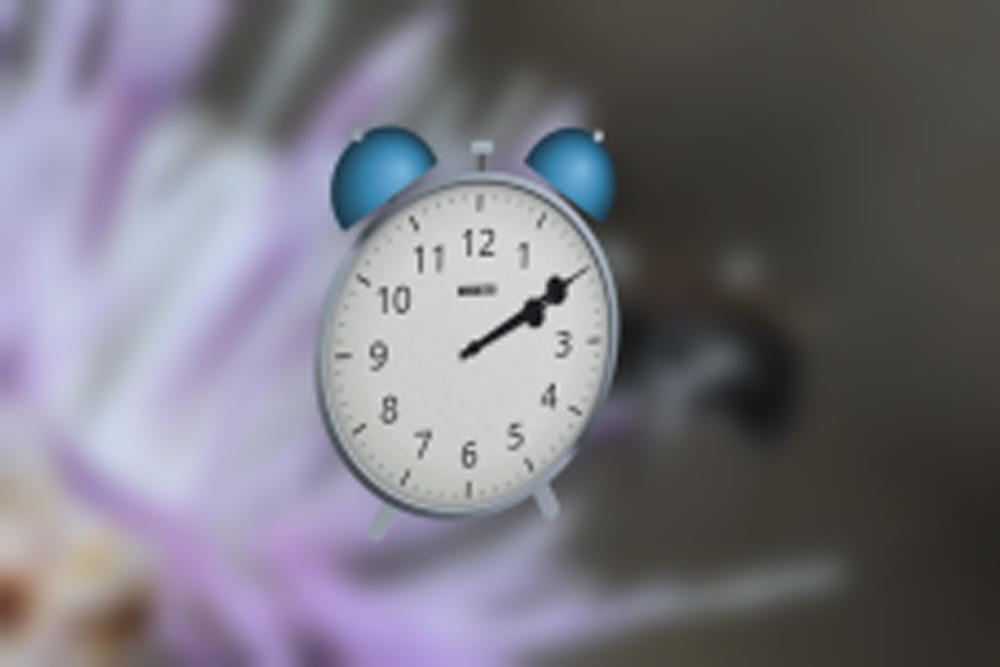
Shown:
2.10
